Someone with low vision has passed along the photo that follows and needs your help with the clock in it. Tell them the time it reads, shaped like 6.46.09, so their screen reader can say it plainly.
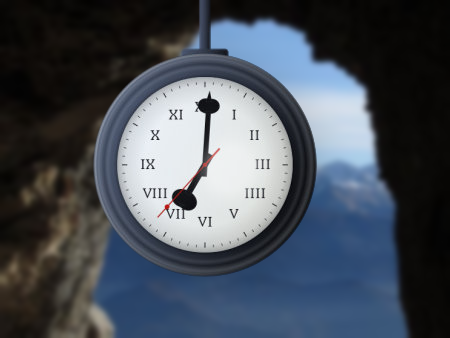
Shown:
7.00.37
